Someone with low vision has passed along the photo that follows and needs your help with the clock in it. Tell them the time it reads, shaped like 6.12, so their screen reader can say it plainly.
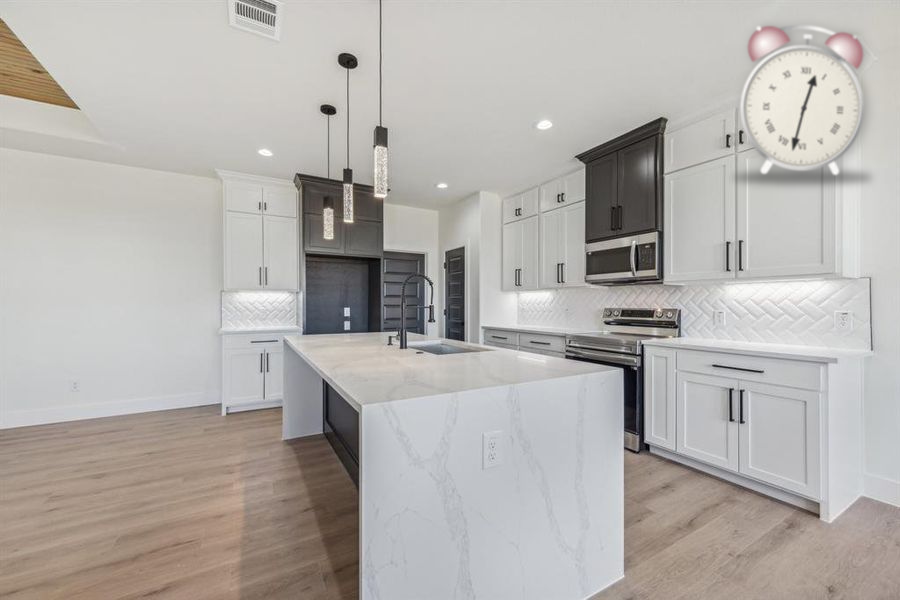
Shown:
12.32
